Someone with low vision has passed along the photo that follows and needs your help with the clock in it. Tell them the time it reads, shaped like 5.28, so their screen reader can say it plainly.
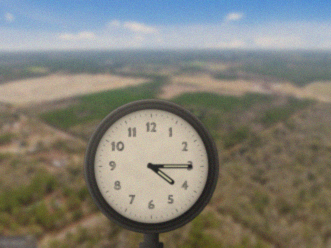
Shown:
4.15
